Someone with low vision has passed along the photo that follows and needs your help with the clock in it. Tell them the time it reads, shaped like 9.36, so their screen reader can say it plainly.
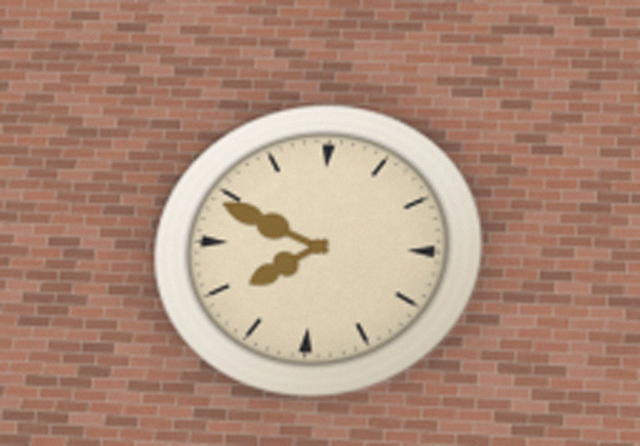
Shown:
7.49
